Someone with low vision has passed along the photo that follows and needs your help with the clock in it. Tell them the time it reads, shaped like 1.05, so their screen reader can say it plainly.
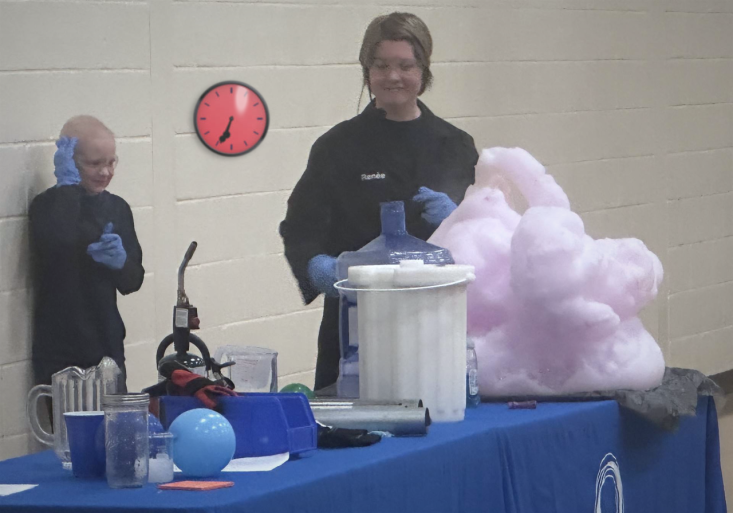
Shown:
6.34
